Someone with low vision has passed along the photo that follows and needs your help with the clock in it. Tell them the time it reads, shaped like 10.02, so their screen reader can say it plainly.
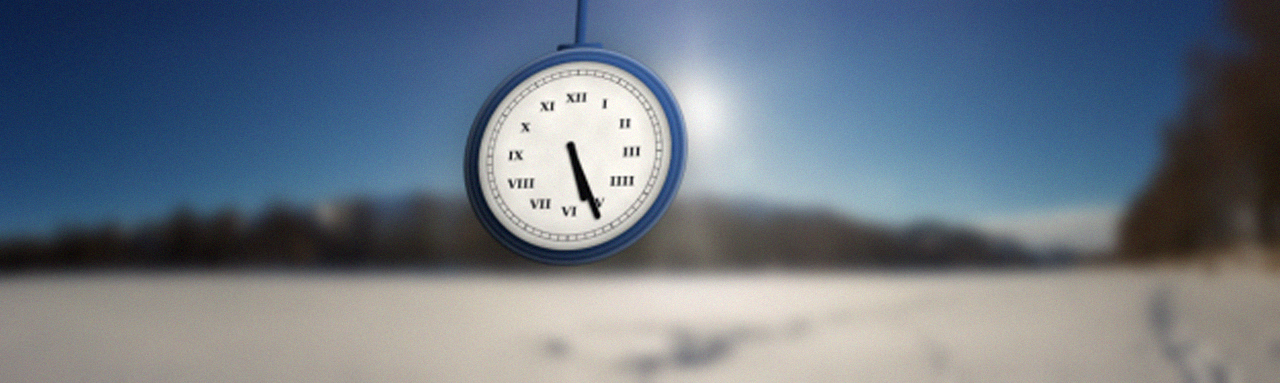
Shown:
5.26
